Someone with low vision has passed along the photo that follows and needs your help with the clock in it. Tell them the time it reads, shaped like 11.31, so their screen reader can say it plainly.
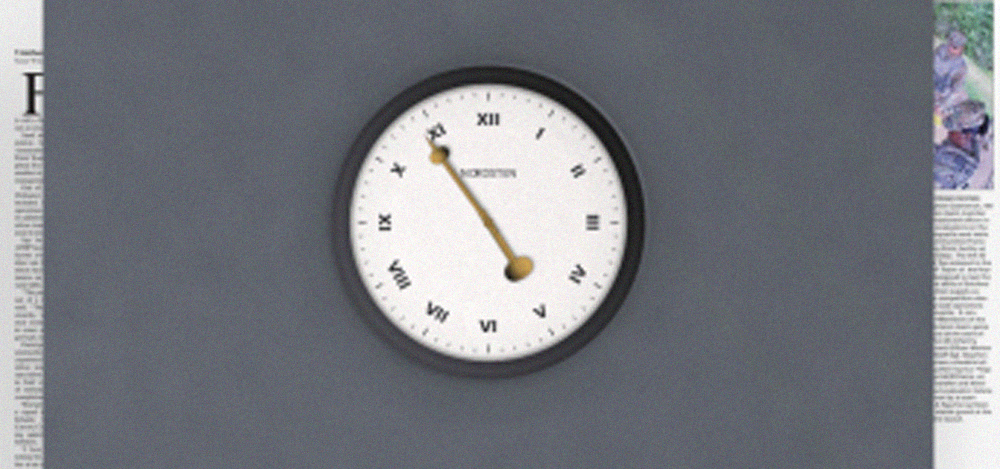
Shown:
4.54
